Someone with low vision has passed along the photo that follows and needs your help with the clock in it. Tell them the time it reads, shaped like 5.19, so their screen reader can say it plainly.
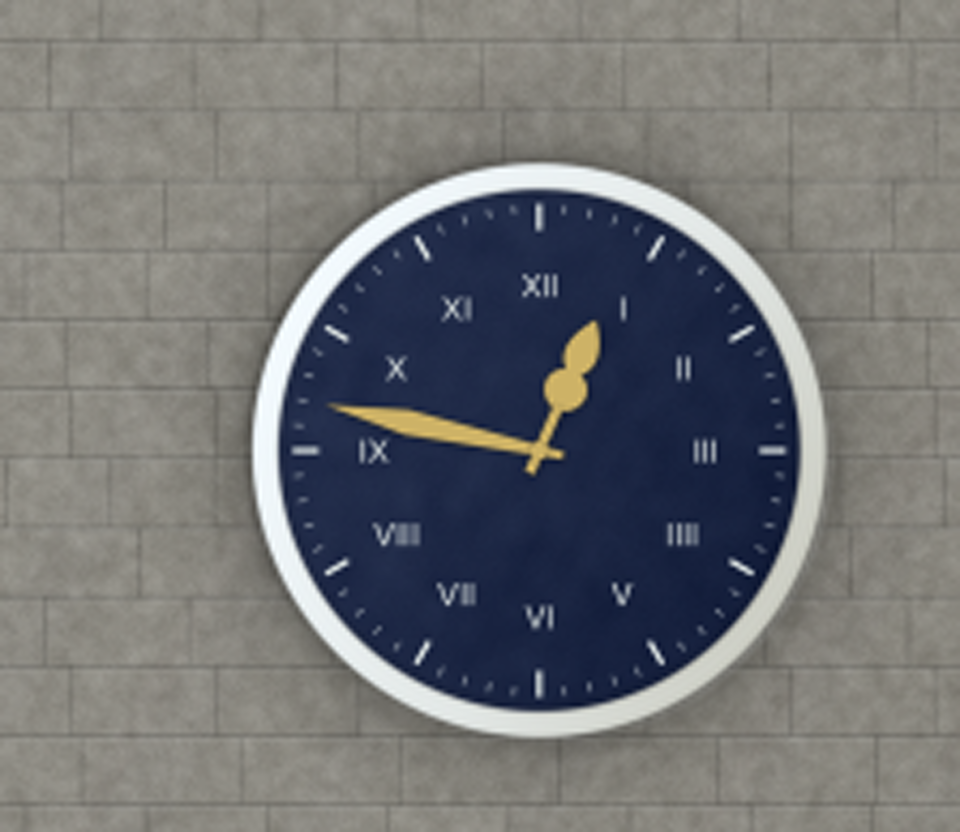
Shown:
12.47
